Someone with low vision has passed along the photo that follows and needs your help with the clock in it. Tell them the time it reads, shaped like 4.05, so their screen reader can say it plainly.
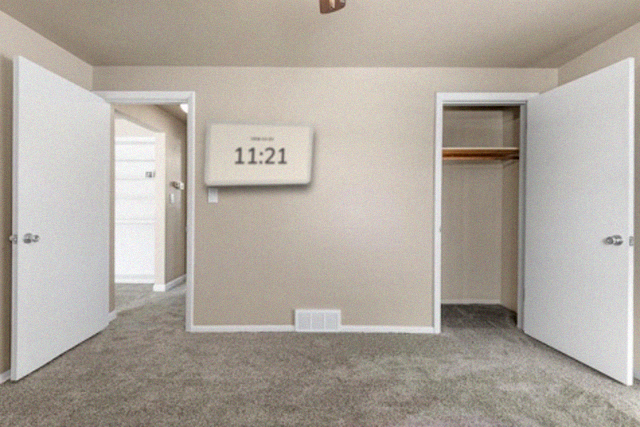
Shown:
11.21
